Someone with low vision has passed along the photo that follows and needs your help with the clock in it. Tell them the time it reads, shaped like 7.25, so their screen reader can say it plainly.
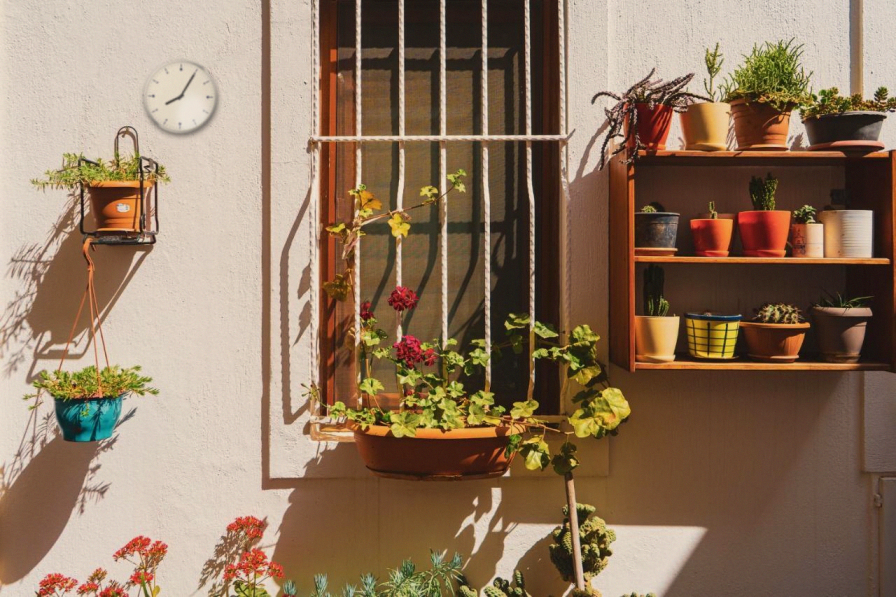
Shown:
8.05
